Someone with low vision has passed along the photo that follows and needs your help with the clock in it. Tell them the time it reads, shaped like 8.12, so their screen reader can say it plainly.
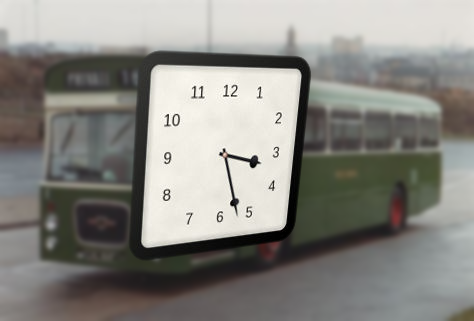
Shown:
3.27
